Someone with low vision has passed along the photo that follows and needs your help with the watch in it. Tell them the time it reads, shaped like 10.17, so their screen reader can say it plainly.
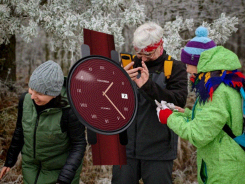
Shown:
1.23
